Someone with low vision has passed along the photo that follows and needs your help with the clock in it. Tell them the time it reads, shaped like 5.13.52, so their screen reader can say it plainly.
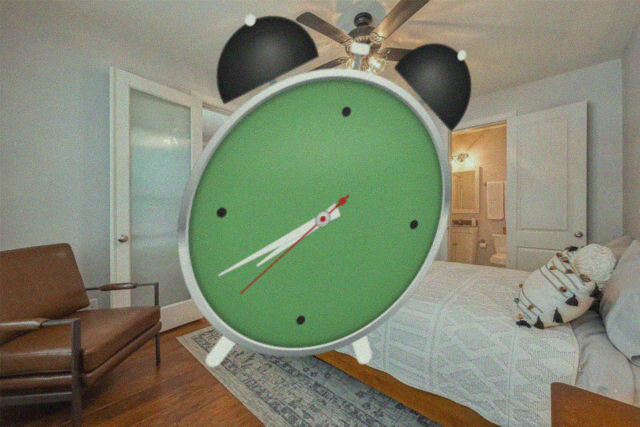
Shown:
7.39.37
